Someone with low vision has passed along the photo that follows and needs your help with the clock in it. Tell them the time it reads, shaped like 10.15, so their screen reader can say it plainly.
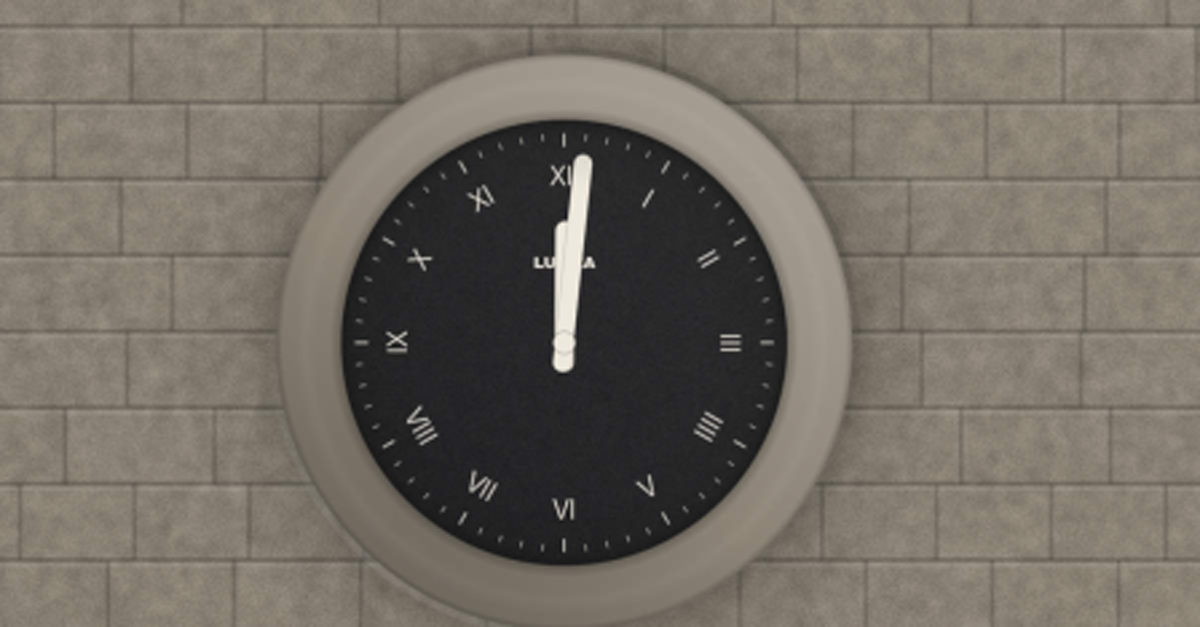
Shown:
12.01
